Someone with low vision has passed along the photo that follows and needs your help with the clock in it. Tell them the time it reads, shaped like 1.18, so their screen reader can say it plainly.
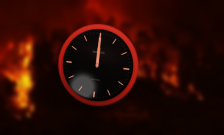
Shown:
12.00
